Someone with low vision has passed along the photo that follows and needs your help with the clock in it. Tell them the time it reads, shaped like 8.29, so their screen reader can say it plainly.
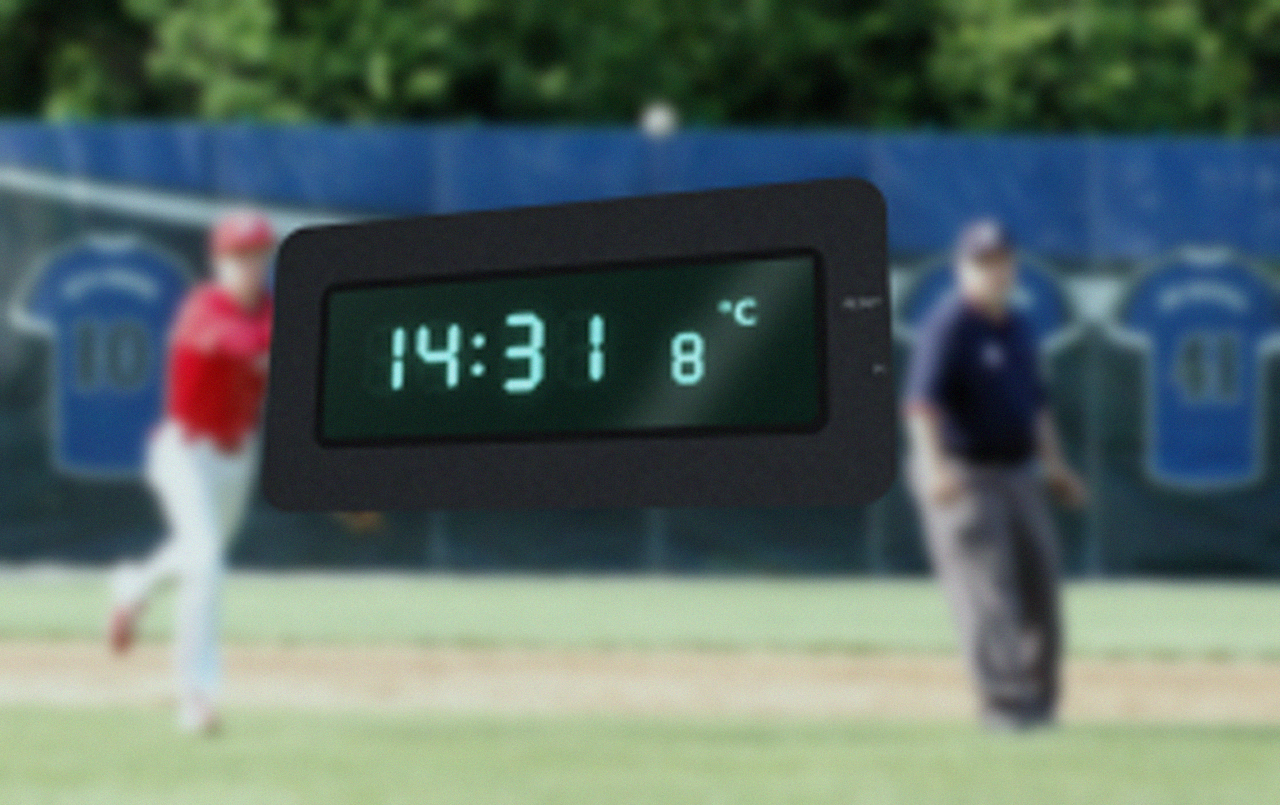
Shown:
14.31
